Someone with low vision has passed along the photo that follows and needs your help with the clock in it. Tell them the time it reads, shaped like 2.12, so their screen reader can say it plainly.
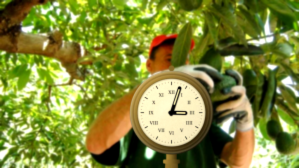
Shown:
3.03
